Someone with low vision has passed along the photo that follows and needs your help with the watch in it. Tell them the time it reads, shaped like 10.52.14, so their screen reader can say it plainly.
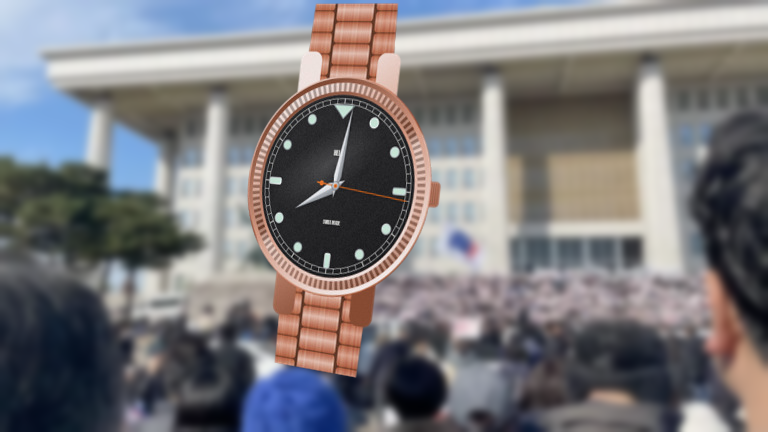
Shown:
8.01.16
